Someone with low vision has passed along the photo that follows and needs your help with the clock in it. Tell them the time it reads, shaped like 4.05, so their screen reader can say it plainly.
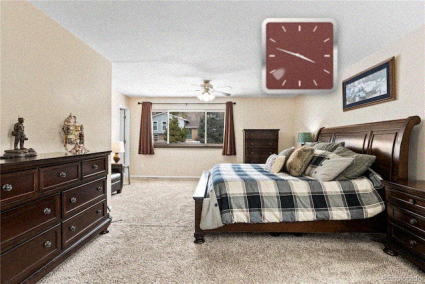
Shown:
3.48
